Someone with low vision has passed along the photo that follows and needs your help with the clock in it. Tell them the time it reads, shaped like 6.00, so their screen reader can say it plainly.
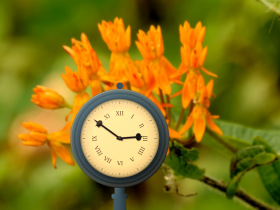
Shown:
2.51
